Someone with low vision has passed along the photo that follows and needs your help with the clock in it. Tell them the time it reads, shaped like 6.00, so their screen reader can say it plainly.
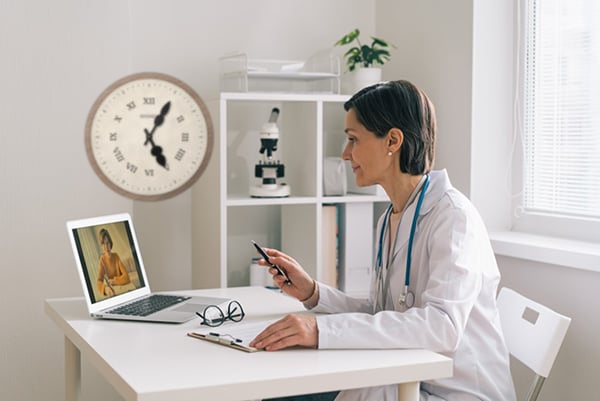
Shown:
5.05
